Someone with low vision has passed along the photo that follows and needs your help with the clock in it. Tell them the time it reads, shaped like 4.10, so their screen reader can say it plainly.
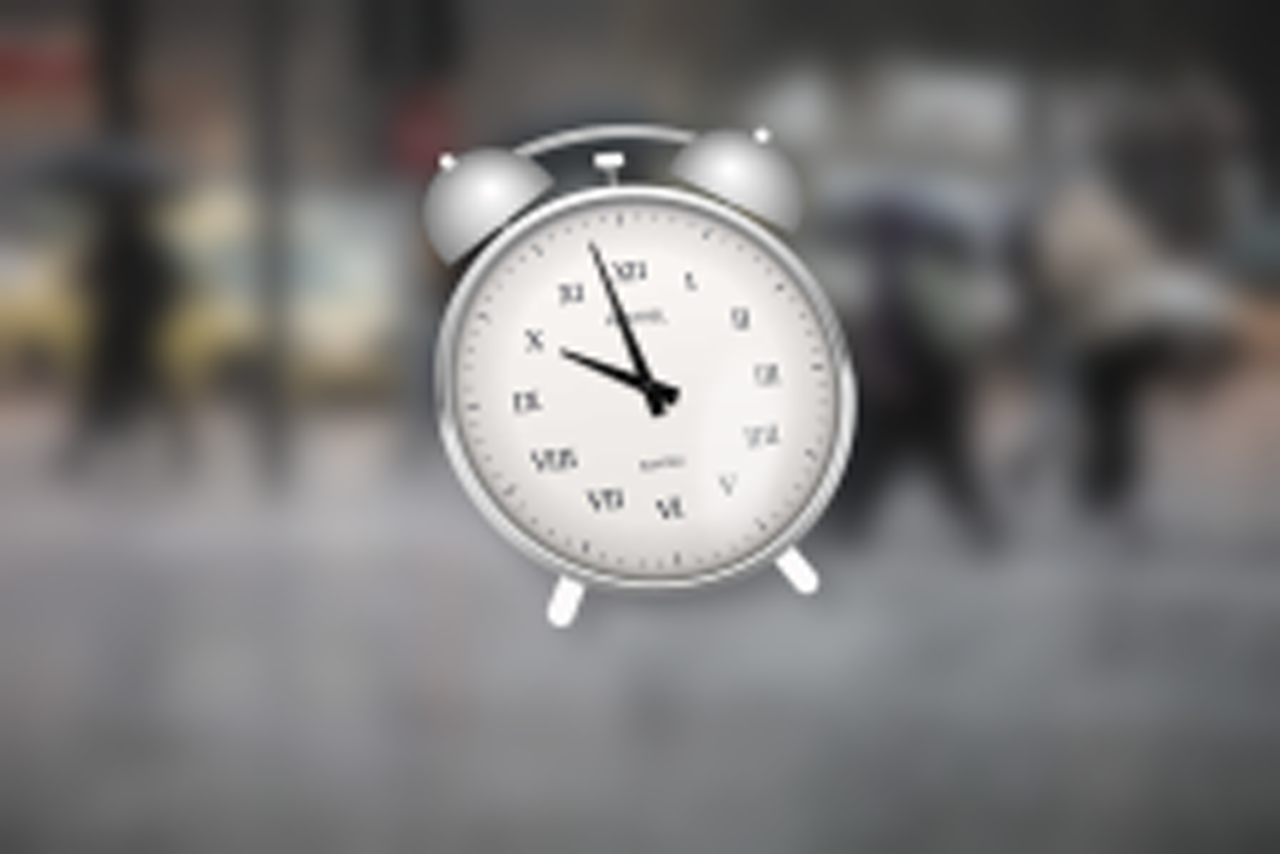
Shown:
9.58
